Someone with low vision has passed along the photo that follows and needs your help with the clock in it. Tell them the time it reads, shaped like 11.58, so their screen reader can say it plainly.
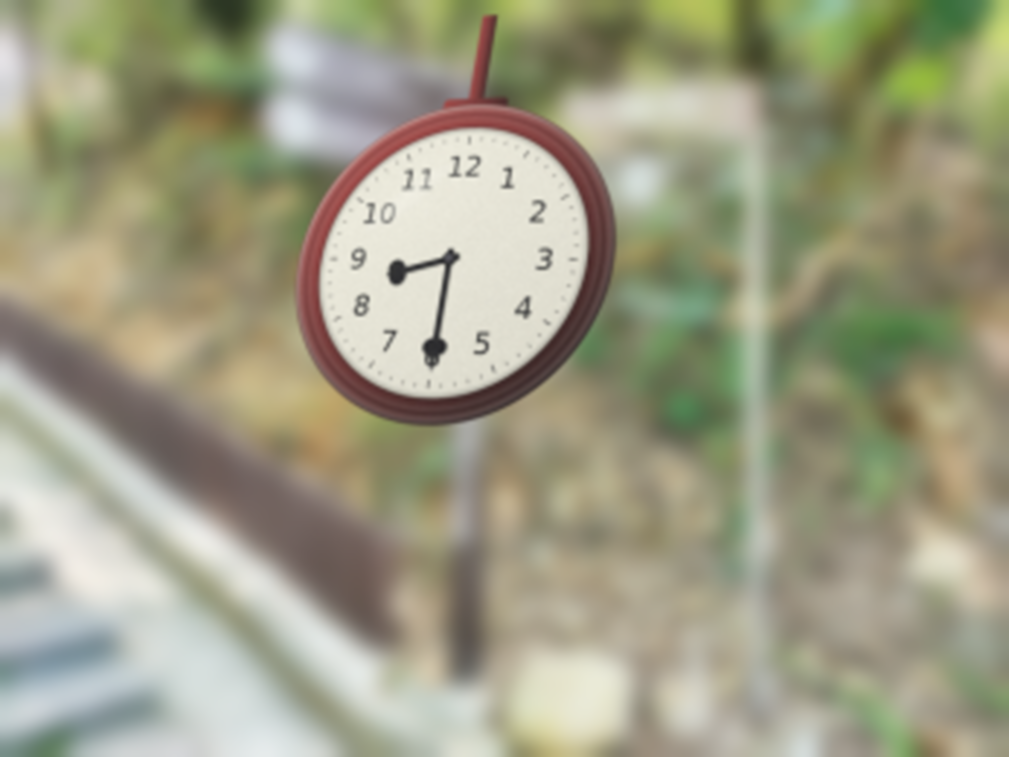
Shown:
8.30
